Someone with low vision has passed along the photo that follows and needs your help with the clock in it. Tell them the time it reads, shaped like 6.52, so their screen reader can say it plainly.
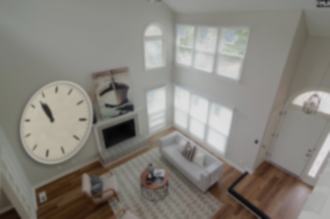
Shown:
10.53
